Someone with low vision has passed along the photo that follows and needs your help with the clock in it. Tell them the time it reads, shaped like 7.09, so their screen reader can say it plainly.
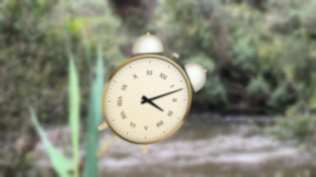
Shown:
3.07
